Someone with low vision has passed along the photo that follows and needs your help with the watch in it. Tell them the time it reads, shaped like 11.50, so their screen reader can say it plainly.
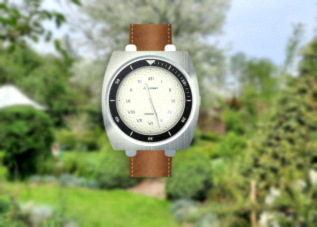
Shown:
11.27
